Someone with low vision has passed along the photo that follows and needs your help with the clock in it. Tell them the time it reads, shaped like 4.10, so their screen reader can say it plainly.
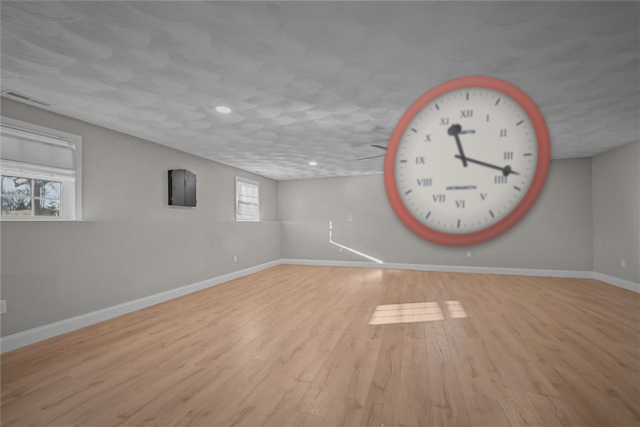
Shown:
11.18
